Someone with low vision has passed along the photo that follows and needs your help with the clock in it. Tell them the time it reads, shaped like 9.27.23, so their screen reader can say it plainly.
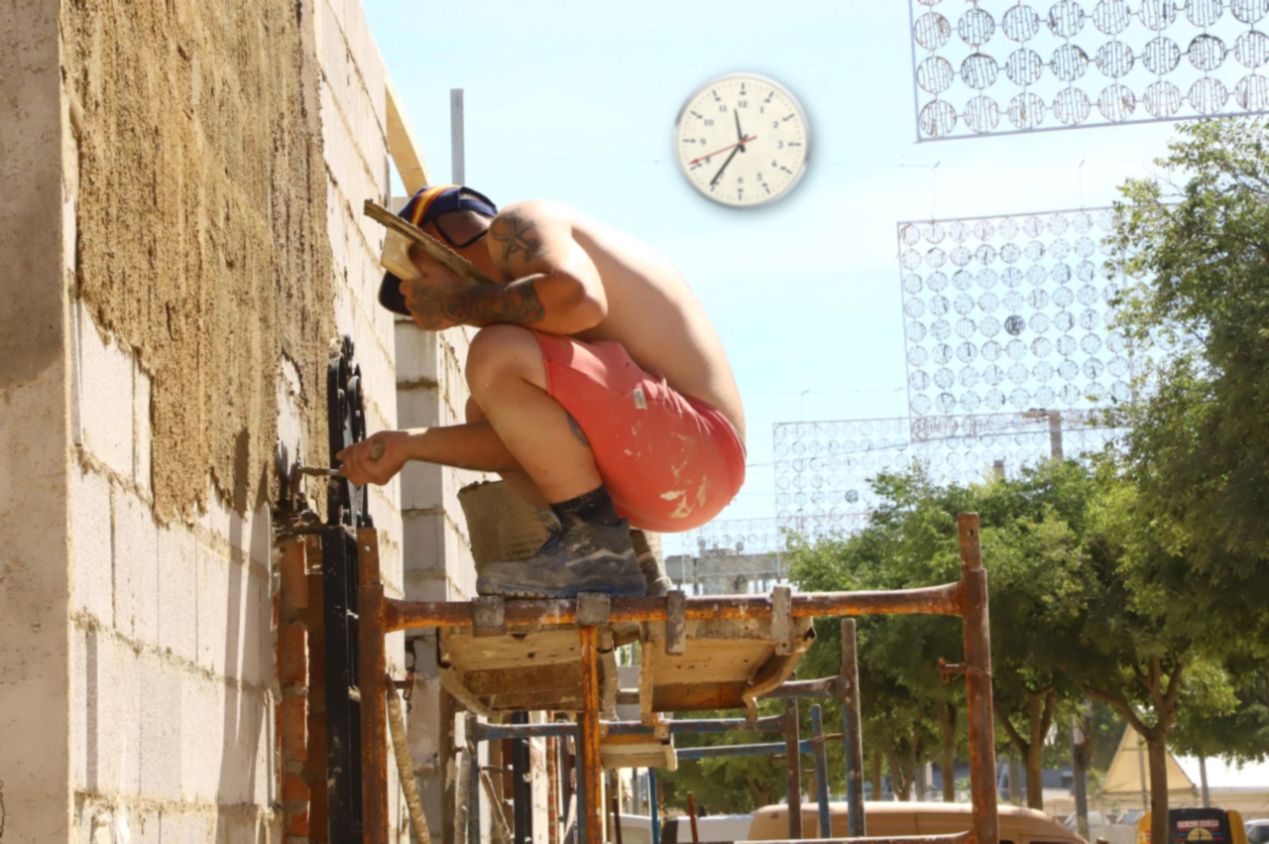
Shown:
11.35.41
